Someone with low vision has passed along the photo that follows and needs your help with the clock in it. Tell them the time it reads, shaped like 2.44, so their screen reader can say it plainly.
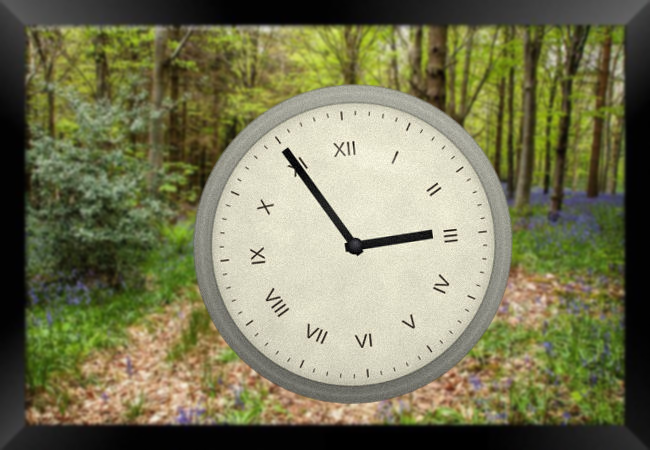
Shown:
2.55
